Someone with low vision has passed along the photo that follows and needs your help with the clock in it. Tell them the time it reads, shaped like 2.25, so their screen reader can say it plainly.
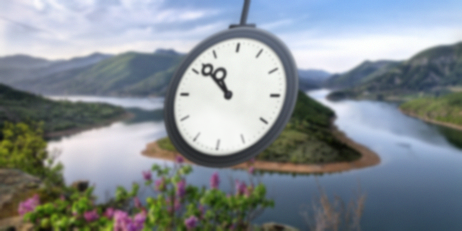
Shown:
10.52
